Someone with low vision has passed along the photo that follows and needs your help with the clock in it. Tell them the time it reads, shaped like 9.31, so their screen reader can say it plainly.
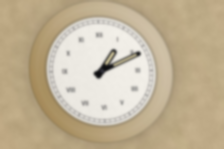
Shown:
1.11
